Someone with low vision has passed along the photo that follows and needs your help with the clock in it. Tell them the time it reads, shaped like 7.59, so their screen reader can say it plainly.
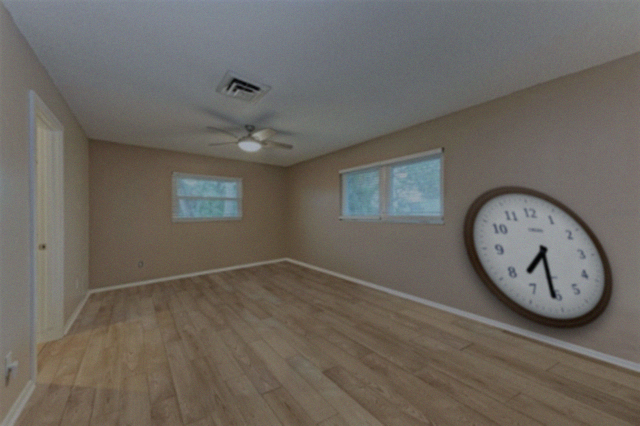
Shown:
7.31
